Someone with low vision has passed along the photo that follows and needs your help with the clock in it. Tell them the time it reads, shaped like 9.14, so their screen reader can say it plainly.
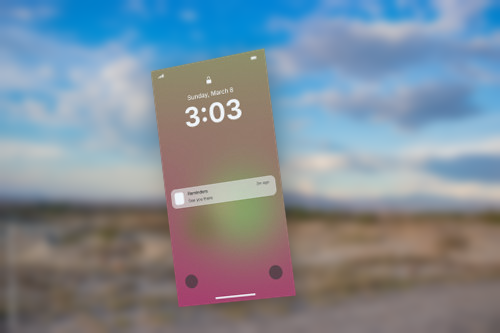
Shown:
3.03
